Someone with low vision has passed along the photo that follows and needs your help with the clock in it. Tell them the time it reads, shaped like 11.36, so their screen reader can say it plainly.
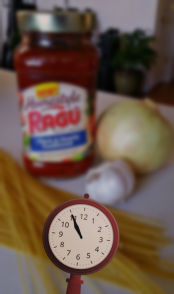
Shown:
10.55
